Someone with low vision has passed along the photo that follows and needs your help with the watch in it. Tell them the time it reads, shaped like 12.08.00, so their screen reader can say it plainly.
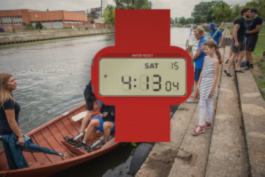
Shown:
4.13.04
